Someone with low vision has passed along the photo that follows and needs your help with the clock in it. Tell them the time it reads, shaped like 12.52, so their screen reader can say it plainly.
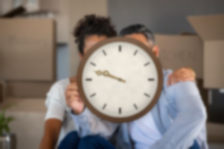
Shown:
9.48
